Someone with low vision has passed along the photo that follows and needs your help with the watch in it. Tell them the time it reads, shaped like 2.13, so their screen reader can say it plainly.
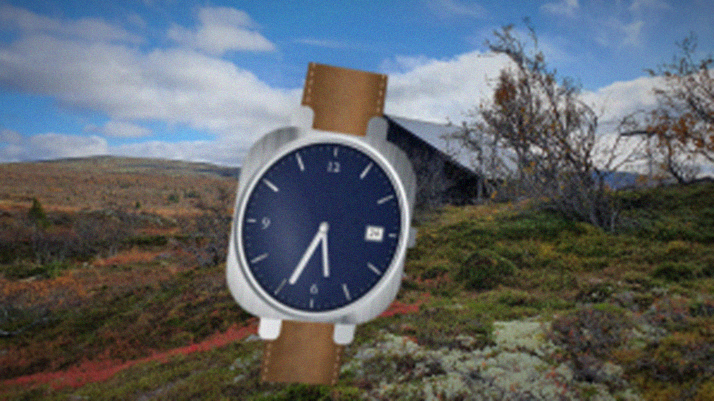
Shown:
5.34
